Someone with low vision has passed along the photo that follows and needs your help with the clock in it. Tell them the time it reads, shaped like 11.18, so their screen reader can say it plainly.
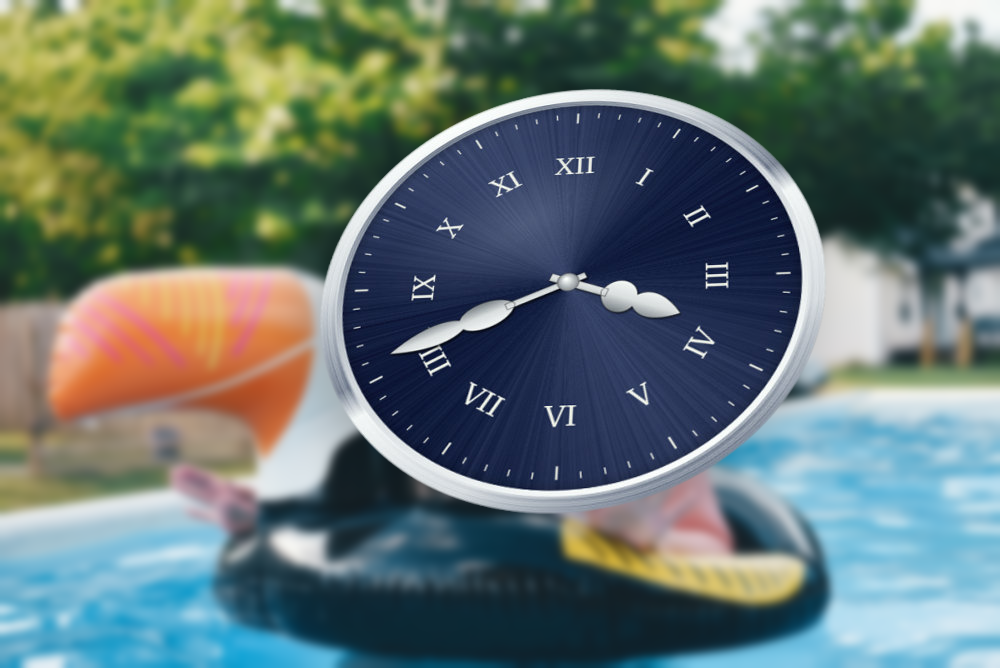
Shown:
3.41
